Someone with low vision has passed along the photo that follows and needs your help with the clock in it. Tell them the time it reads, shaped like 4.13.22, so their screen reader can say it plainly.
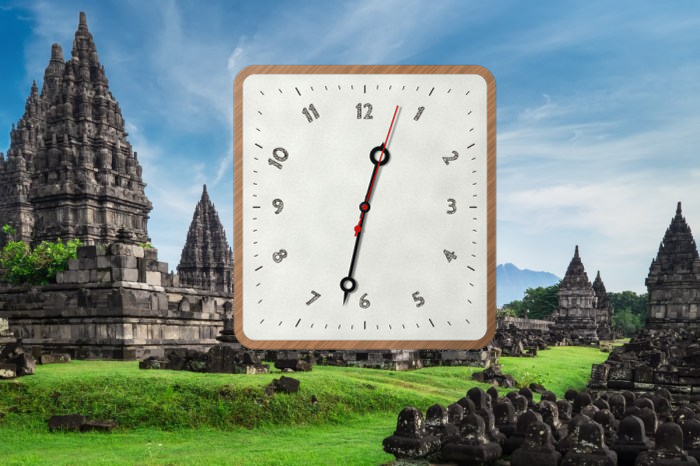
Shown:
12.32.03
